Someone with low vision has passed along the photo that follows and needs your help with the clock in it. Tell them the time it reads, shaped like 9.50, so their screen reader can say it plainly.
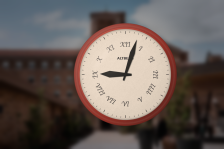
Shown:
9.03
